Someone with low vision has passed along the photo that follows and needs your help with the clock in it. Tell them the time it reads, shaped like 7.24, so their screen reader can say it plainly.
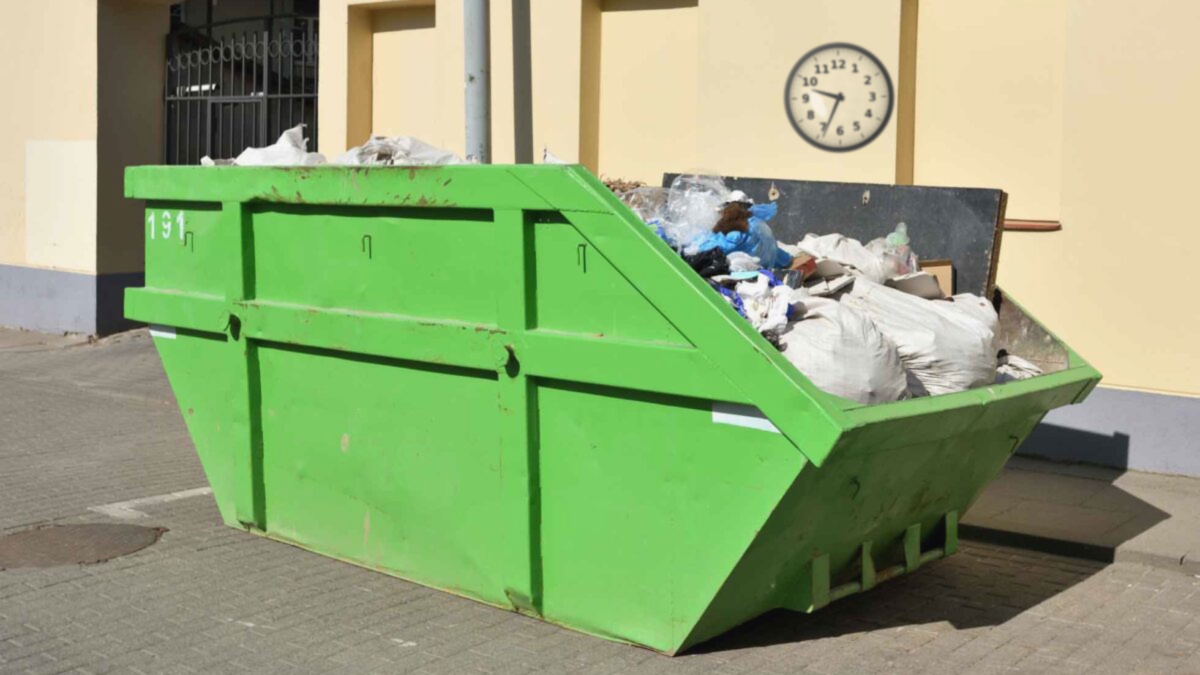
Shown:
9.34
